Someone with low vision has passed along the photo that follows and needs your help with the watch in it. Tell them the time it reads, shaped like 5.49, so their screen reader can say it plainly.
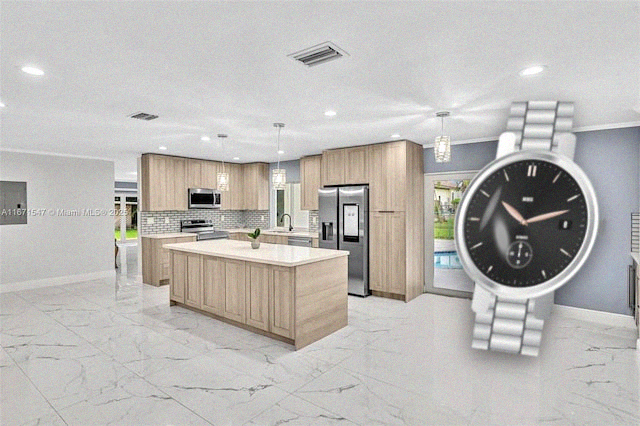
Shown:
10.12
